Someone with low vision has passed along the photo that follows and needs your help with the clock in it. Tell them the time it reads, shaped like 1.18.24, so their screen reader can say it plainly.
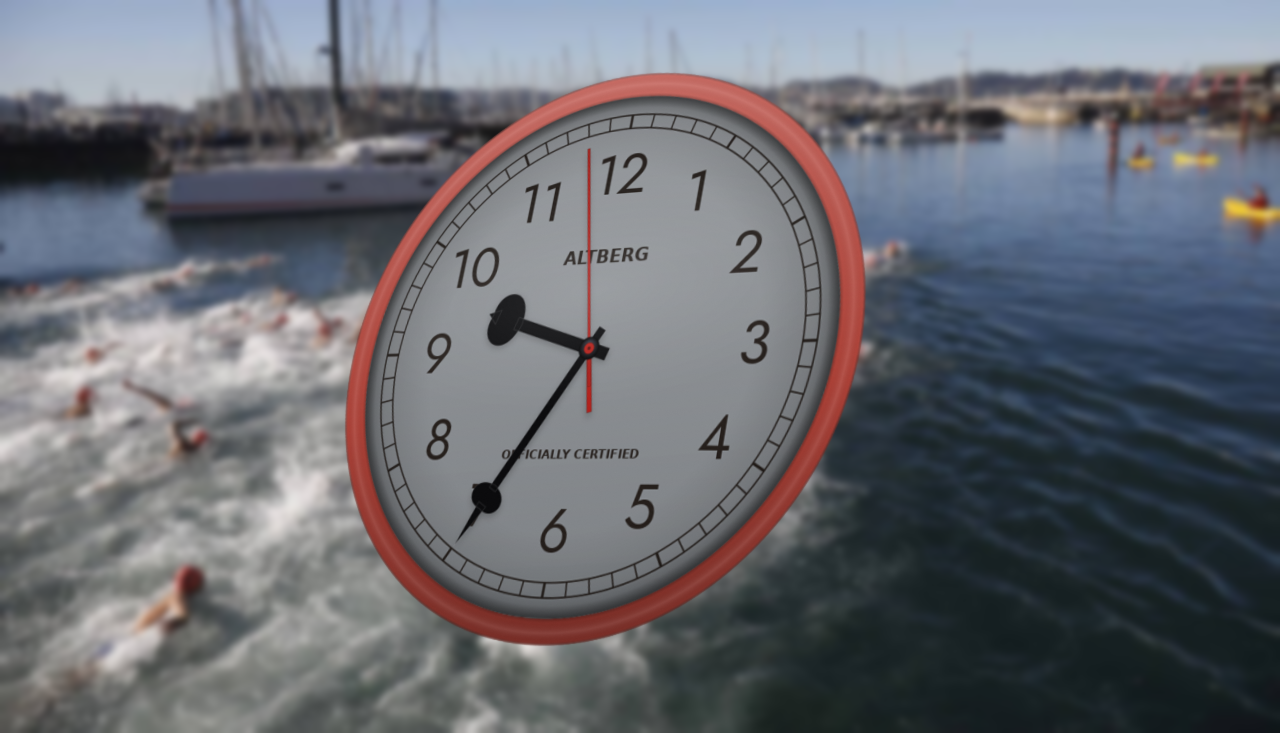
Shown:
9.34.58
